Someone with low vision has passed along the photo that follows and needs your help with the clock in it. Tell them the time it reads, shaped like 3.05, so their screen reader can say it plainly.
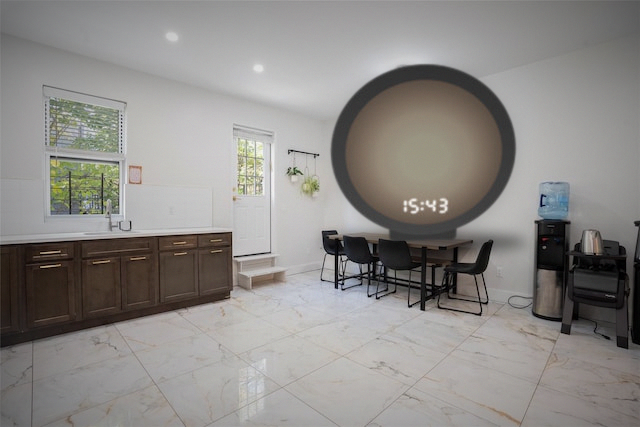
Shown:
15.43
